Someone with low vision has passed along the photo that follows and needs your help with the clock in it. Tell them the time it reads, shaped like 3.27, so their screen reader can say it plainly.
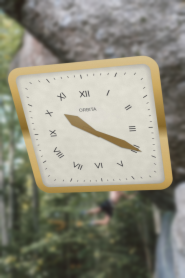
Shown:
10.20
